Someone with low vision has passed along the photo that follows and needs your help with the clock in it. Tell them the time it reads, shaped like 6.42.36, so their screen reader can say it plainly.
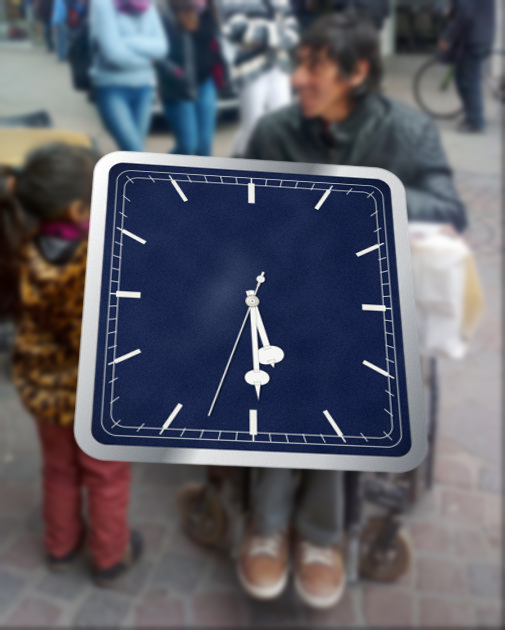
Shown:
5.29.33
